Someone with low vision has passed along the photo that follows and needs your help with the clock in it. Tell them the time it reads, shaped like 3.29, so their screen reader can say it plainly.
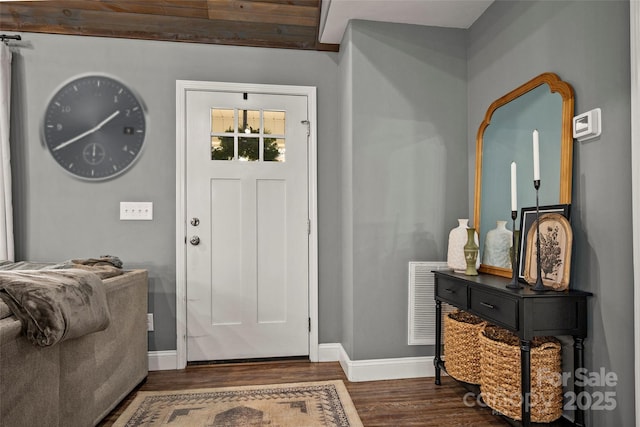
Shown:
1.40
